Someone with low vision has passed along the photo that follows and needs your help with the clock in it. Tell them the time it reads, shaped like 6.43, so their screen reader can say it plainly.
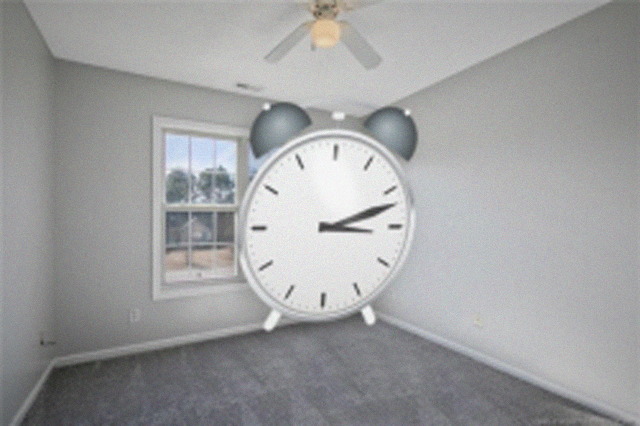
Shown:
3.12
